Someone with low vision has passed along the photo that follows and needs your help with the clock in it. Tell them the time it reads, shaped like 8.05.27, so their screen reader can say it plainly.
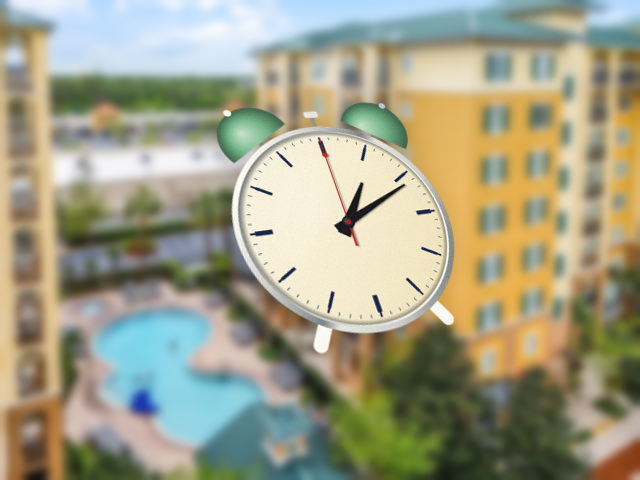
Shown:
1.11.00
